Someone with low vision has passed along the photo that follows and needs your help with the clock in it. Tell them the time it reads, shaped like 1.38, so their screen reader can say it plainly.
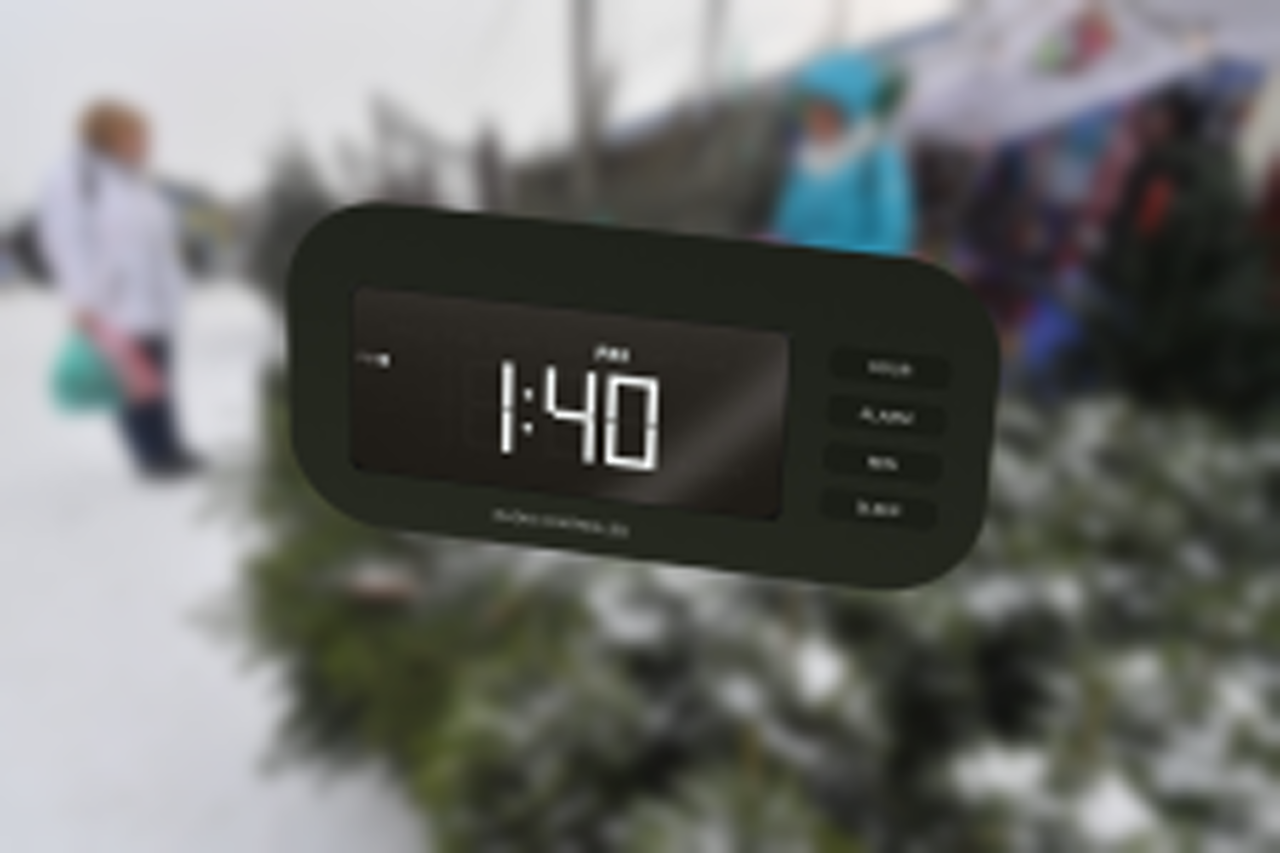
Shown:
1.40
